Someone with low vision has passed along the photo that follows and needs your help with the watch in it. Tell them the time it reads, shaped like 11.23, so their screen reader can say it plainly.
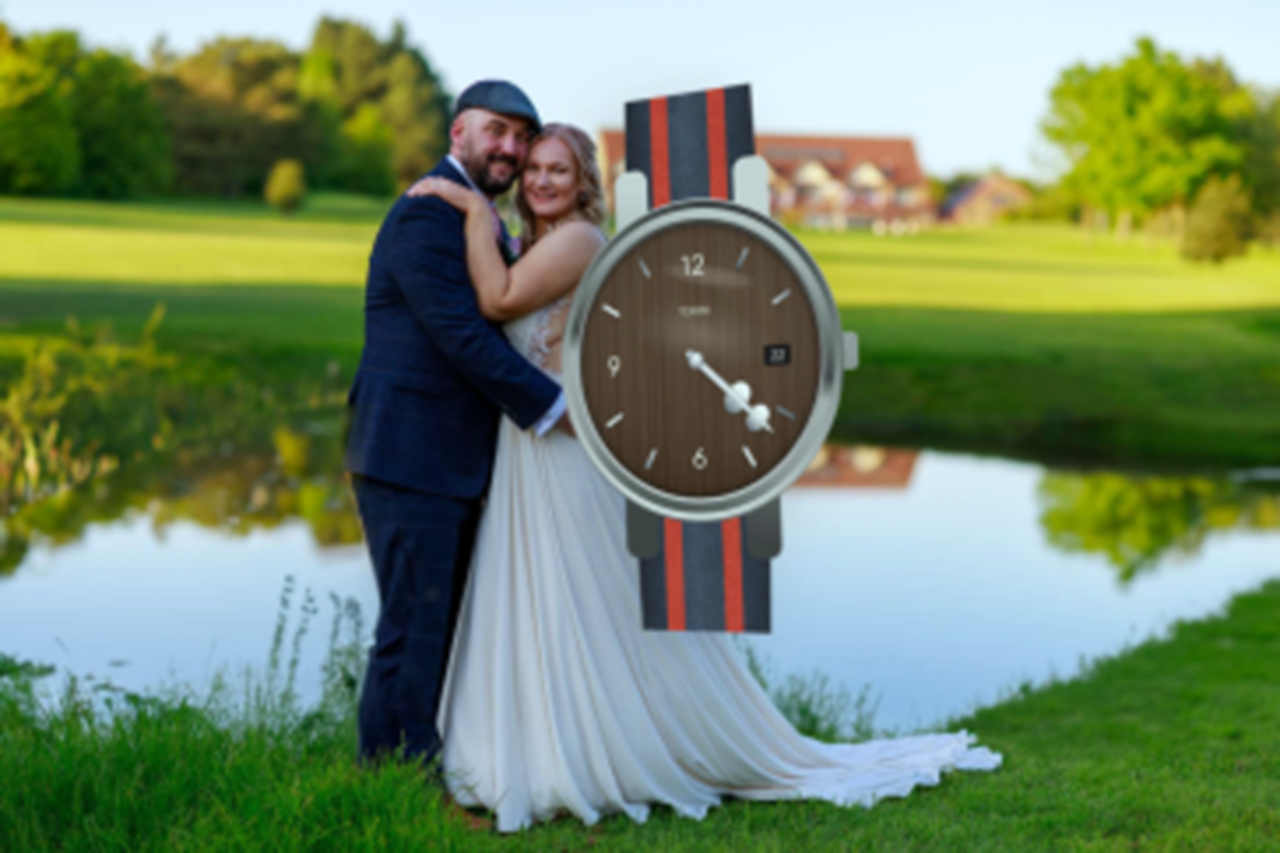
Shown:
4.22
